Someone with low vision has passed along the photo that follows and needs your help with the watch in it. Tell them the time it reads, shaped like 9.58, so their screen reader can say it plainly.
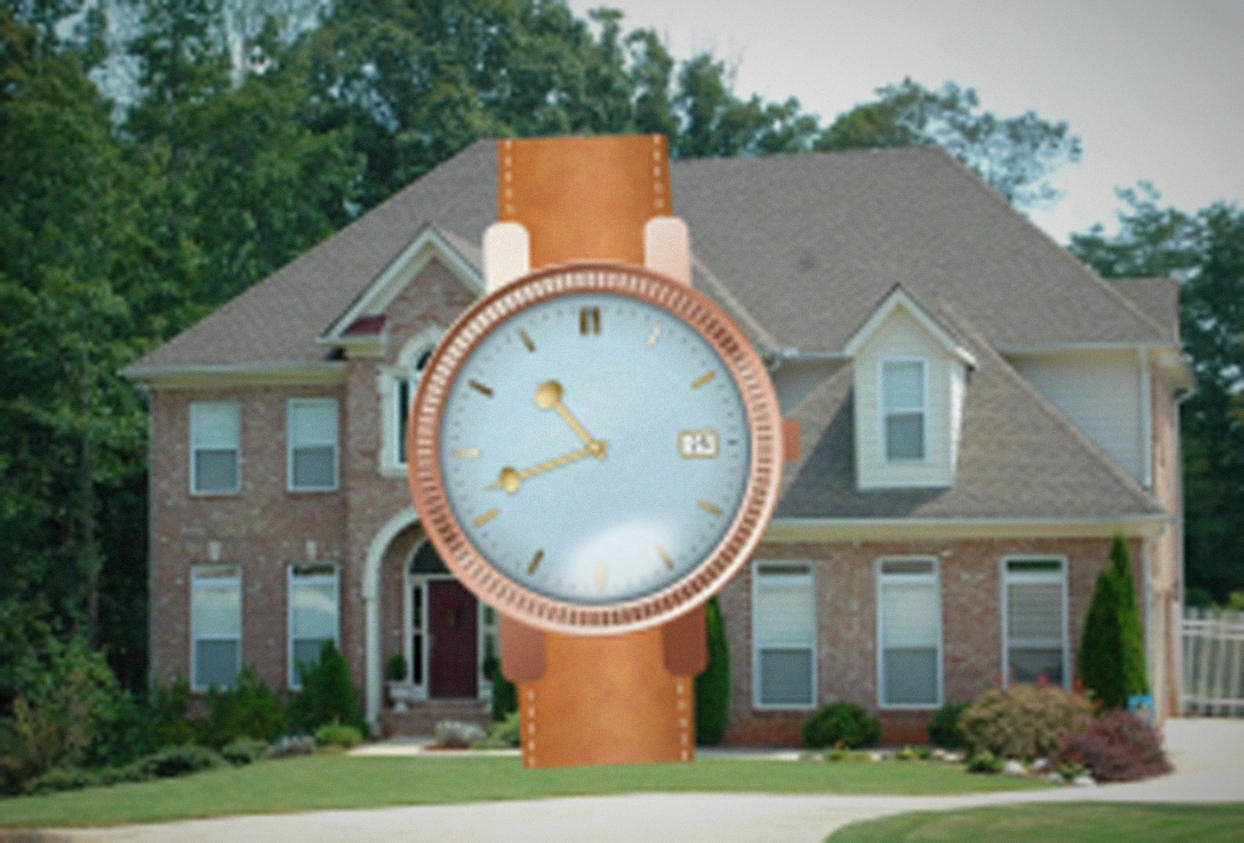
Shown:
10.42
